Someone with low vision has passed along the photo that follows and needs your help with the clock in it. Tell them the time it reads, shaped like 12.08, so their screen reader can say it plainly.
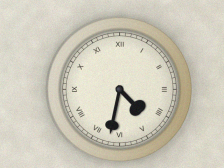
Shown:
4.32
